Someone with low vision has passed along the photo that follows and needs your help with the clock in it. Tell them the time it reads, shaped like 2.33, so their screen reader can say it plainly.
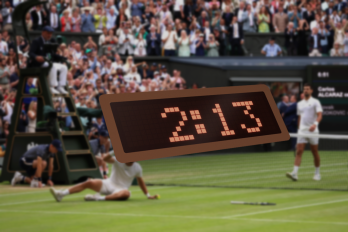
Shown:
2.13
